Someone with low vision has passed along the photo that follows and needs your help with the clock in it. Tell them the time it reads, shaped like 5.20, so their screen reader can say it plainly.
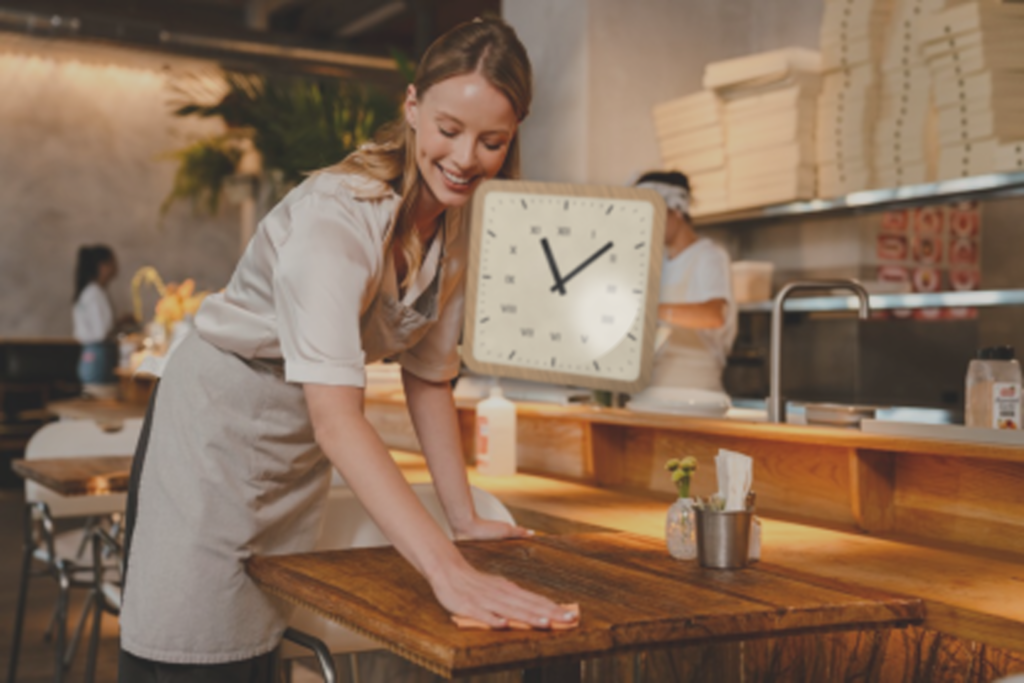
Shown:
11.08
